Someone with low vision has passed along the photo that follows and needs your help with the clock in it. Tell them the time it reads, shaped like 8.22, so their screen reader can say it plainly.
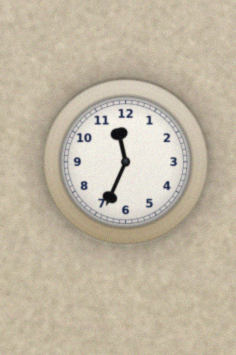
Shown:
11.34
